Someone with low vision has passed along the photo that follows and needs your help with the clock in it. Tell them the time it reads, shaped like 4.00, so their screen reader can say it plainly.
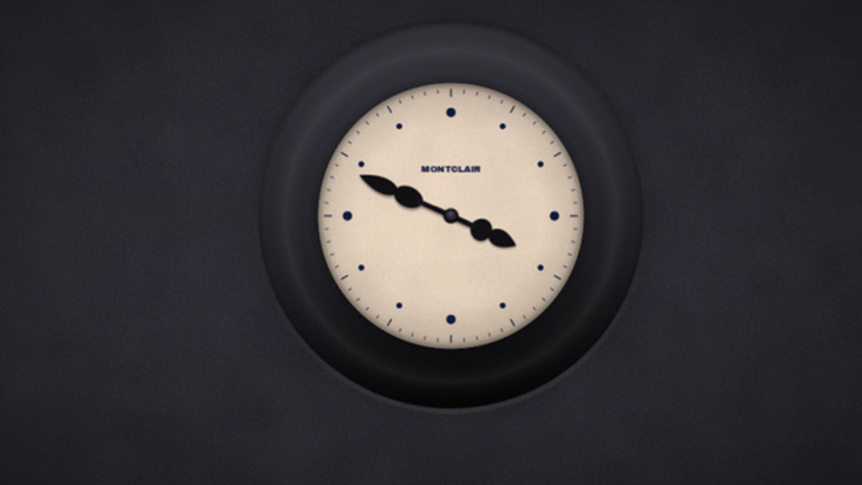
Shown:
3.49
